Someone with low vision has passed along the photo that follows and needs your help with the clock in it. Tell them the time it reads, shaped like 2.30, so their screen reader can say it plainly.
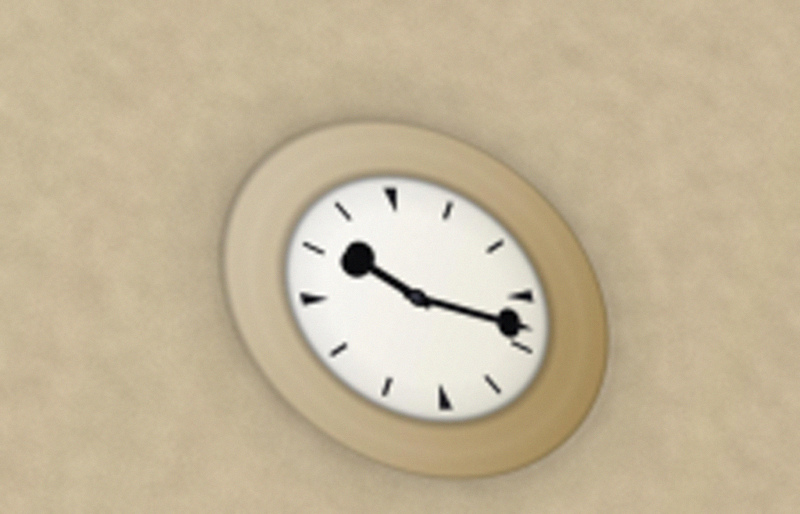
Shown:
10.18
